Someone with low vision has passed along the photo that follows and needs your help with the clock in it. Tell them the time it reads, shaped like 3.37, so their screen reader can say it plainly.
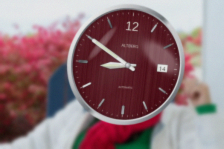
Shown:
8.50
